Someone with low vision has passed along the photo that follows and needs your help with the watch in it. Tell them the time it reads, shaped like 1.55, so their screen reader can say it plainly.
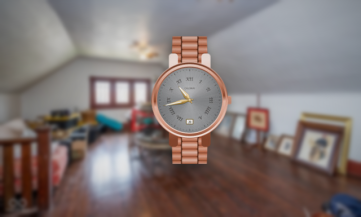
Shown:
10.43
